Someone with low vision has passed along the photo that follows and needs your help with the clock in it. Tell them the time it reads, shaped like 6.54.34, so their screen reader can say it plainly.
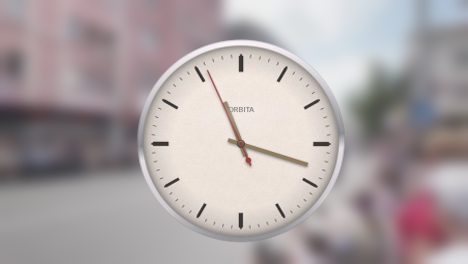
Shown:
11.17.56
